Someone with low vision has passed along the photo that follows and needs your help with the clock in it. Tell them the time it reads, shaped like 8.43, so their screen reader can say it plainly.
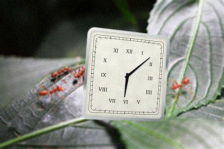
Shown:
6.08
